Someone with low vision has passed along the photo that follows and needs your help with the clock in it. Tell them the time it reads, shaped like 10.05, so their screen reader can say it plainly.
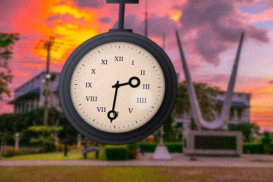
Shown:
2.31
